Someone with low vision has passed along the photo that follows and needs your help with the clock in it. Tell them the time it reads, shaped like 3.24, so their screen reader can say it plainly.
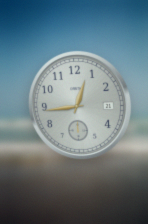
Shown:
12.44
